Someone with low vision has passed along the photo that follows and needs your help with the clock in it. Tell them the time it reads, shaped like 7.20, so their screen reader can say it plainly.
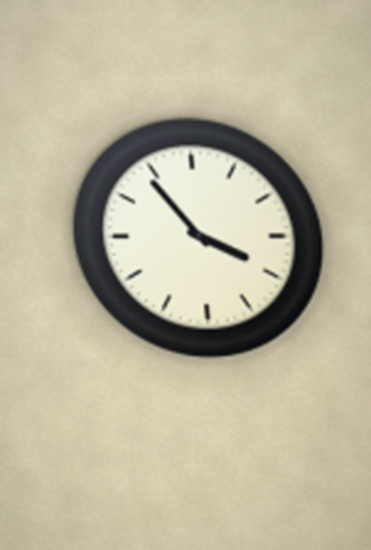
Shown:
3.54
